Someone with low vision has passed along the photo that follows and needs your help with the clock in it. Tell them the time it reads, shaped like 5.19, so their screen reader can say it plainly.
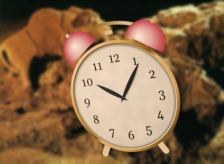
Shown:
10.06
